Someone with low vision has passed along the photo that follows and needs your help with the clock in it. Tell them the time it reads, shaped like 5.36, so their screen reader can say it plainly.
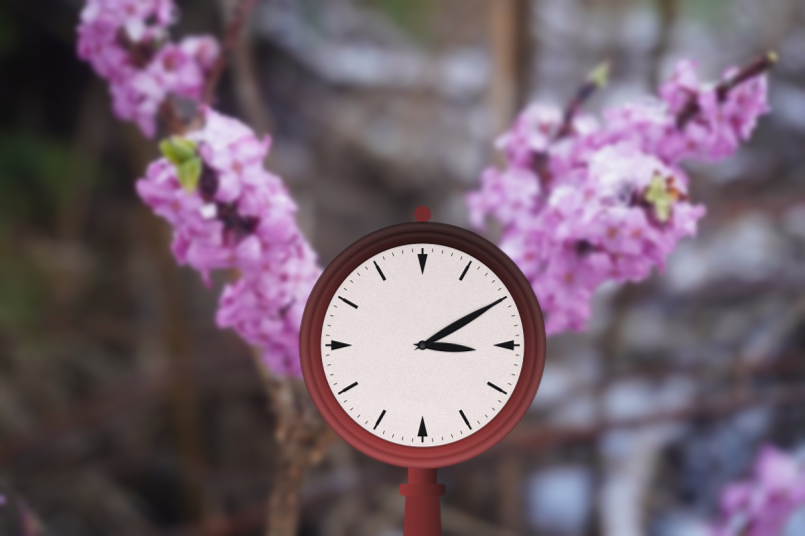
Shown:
3.10
